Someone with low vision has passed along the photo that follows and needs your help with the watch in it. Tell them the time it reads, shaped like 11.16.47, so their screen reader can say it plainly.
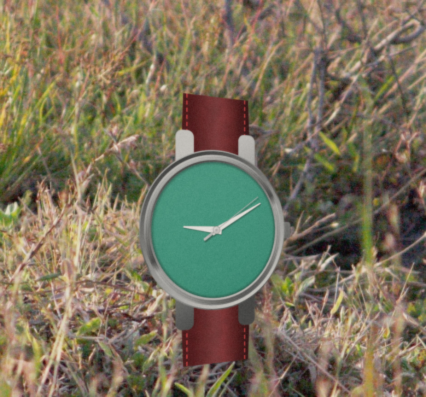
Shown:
9.10.09
